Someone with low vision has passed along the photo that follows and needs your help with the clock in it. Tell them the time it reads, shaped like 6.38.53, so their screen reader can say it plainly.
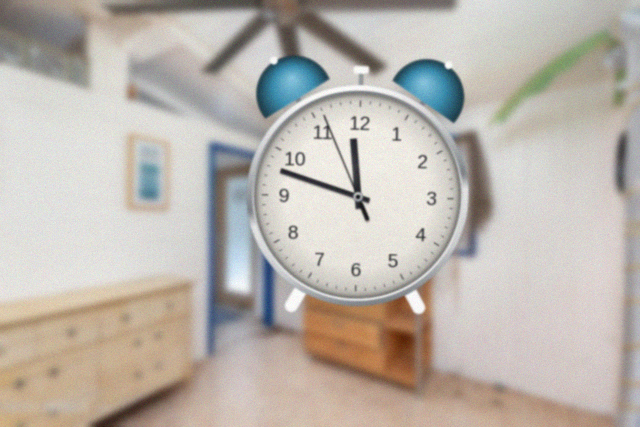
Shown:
11.47.56
